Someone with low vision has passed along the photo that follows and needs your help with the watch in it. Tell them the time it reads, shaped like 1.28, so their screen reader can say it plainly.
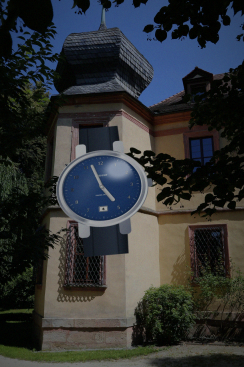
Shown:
4.57
